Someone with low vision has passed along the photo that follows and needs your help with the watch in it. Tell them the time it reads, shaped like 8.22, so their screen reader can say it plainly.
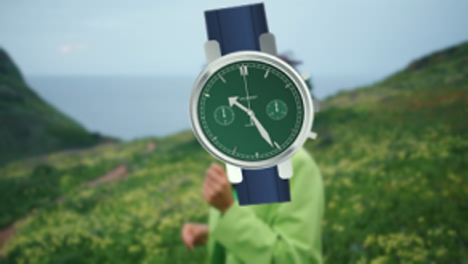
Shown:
10.26
